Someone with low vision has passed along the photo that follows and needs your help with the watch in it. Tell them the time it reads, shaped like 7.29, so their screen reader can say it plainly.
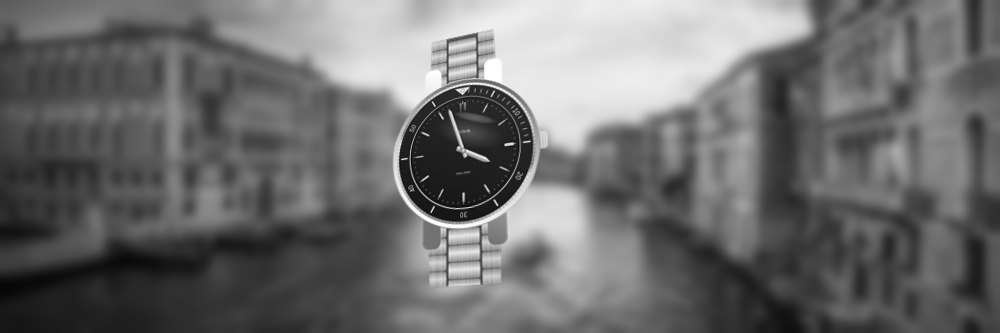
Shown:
3.57
